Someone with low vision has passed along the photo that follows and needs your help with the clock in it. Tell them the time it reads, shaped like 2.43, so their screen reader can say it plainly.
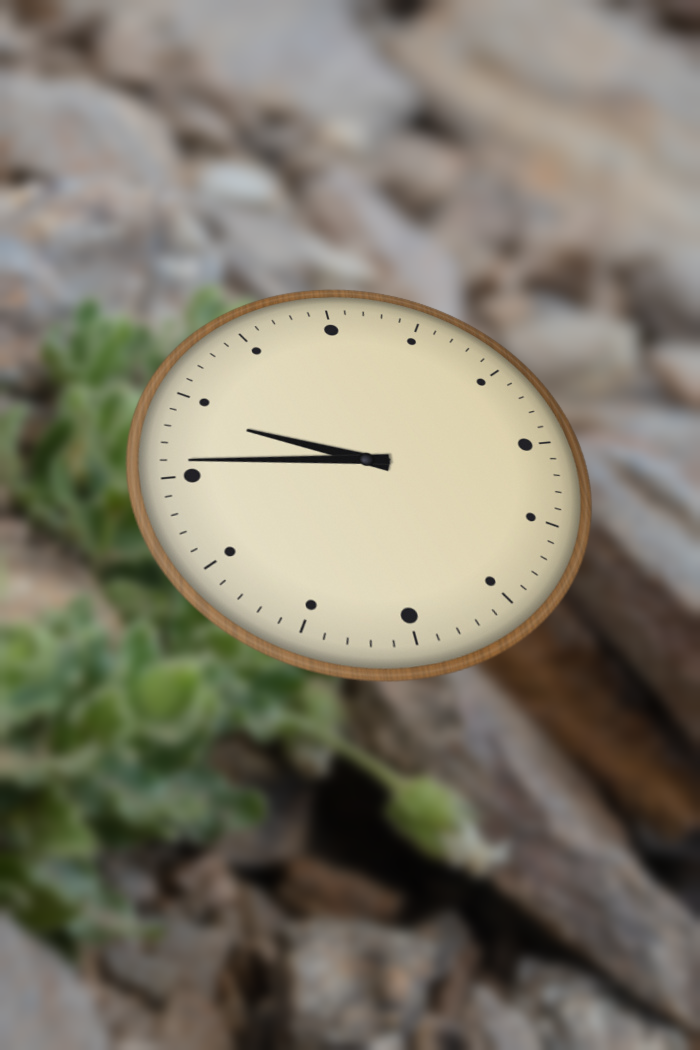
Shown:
9.46
